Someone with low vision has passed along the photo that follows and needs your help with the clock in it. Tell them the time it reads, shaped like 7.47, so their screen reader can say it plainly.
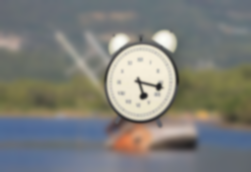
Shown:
5.17
